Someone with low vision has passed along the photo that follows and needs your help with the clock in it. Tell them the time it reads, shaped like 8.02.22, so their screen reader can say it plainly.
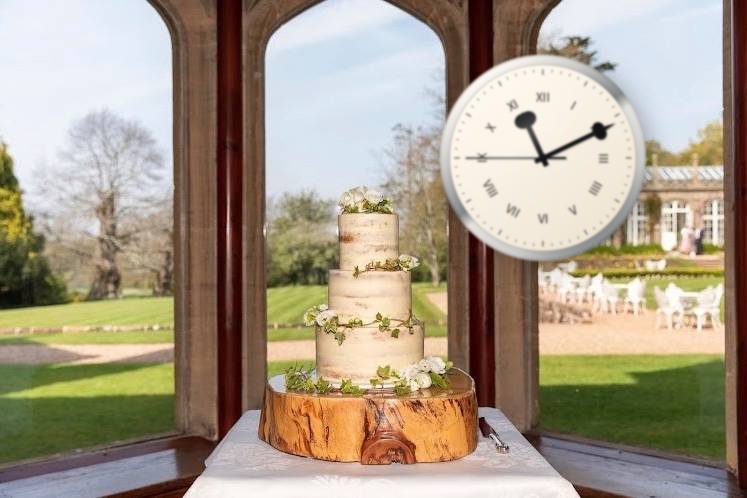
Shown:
11.10.45
